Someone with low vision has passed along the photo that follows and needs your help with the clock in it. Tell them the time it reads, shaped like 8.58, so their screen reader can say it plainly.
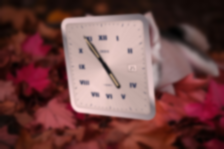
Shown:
4.54
